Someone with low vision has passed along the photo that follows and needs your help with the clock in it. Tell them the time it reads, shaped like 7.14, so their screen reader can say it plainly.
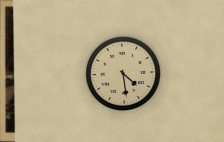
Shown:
4.29
